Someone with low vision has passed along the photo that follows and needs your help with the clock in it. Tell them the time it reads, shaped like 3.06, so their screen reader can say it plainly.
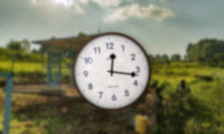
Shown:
12.17
